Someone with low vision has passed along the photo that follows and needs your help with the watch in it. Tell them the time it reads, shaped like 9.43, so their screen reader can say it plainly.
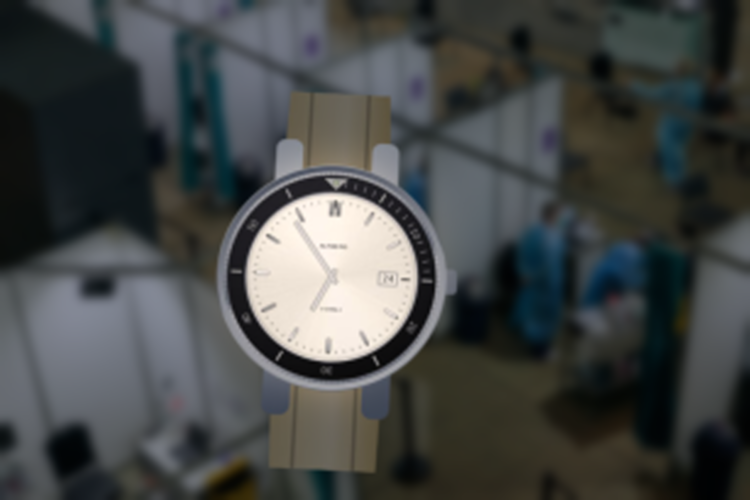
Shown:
6.54
